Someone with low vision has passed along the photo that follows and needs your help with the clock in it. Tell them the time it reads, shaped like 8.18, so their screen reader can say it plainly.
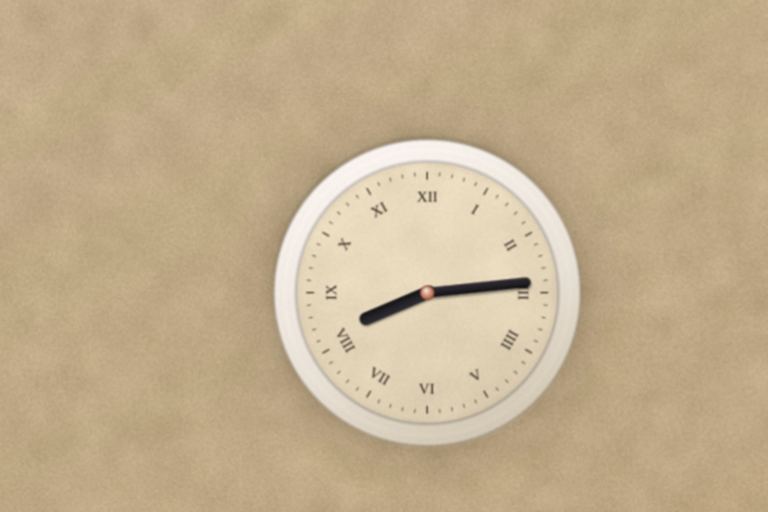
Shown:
8.14
